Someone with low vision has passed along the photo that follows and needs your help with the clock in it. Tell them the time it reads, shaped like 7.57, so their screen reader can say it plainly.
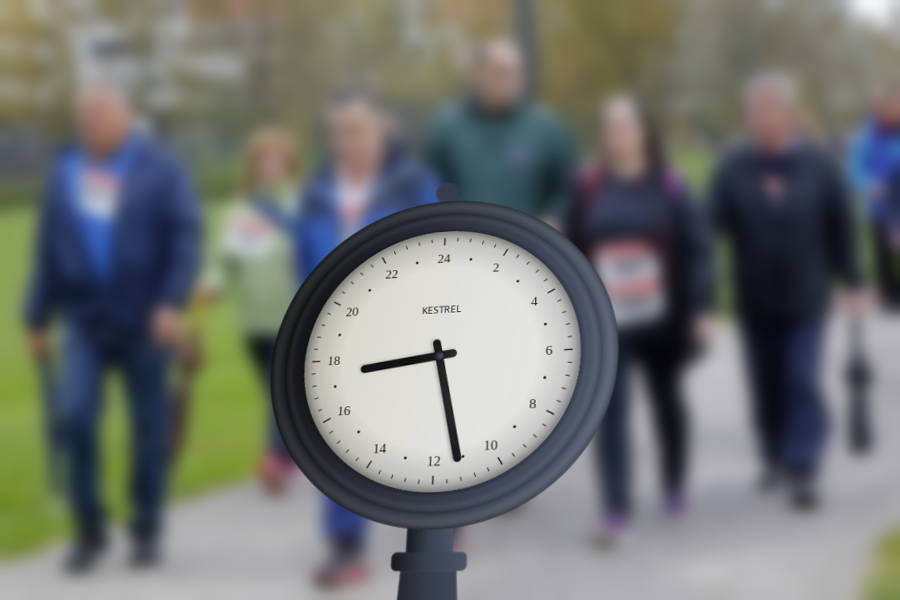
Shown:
17.28
